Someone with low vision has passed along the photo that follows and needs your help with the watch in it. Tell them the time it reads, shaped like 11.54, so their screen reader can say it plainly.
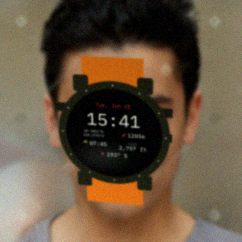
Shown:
15.41
